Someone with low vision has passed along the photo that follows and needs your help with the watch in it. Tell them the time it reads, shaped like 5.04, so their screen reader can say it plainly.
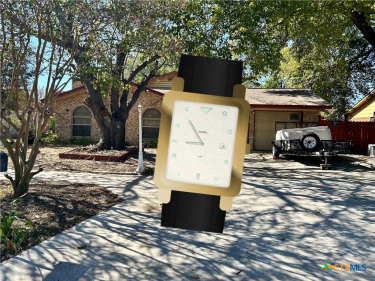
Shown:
8.54
